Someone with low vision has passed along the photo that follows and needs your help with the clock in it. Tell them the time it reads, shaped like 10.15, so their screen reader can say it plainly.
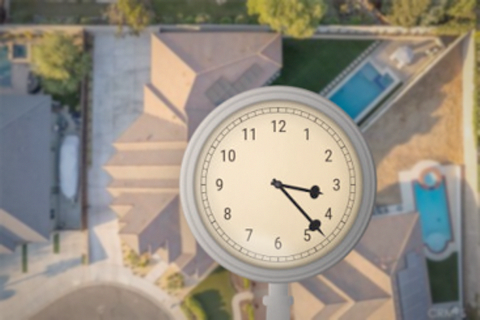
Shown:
3.23
